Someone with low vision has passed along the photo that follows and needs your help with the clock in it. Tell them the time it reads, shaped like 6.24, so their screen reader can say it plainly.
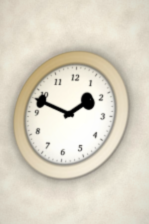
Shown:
1.48
